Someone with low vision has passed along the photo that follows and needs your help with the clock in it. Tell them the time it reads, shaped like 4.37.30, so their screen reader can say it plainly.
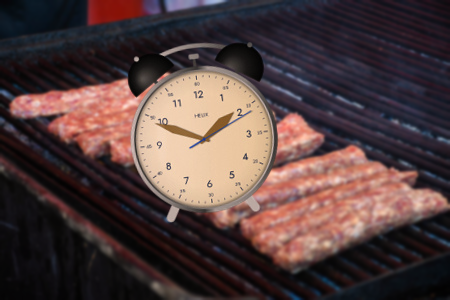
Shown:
1.49.11
